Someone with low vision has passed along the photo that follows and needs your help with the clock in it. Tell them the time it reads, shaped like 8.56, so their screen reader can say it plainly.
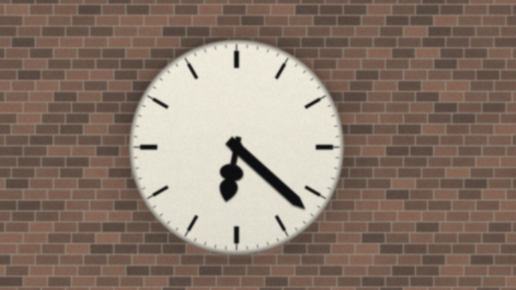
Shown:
6.22
